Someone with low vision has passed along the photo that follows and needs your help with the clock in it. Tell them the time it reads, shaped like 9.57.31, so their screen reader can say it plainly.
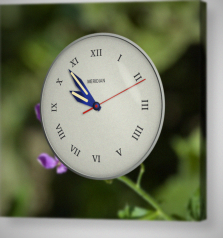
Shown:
9.53.11
